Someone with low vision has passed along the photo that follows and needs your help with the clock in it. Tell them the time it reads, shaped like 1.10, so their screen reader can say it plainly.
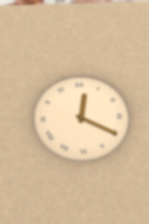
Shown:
12.20
